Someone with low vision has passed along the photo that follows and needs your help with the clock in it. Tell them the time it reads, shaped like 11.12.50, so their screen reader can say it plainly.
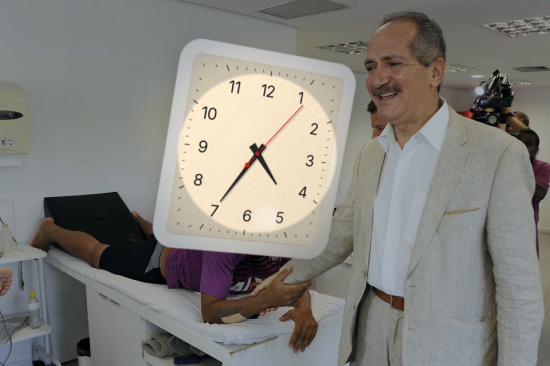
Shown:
4.35.06
